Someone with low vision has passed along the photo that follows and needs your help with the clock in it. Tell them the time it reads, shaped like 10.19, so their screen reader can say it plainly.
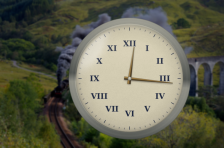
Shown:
12.16
